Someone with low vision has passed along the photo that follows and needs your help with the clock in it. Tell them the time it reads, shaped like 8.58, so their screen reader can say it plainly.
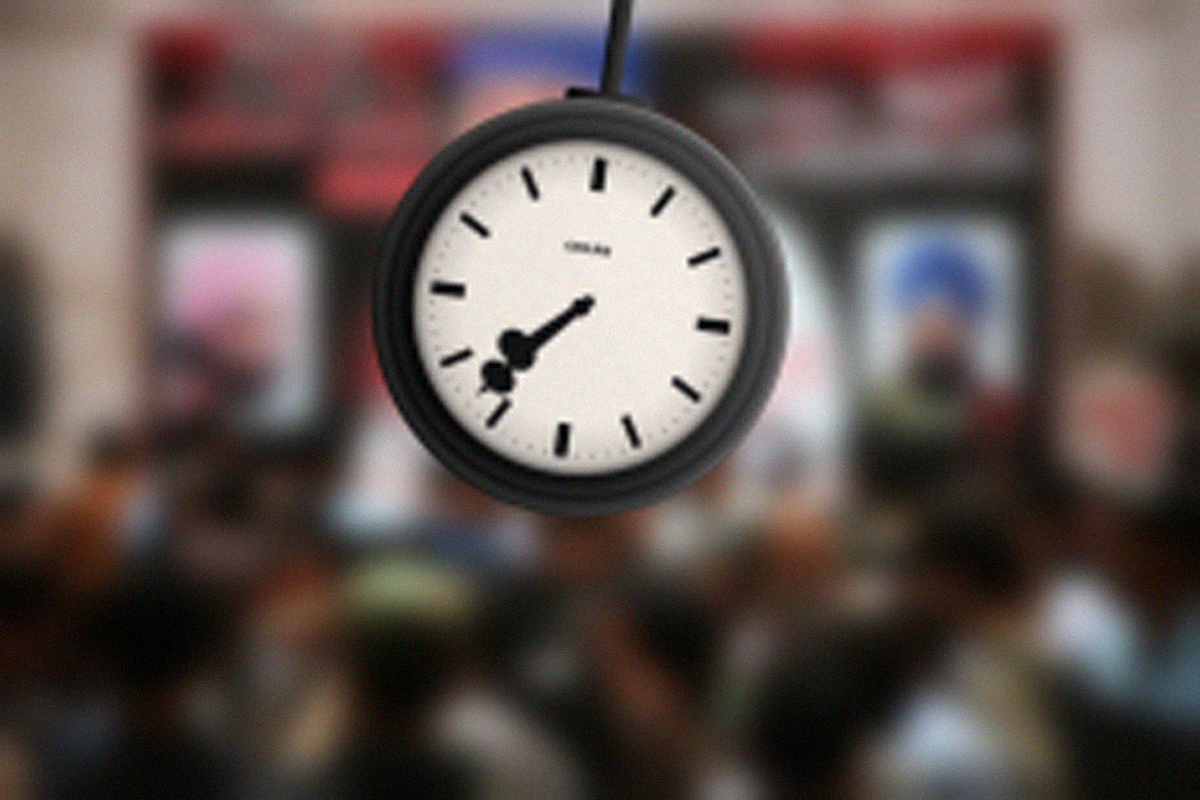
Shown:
7.37
